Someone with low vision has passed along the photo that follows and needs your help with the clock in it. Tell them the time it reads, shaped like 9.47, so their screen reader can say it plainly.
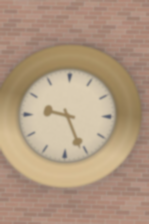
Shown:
9.26
